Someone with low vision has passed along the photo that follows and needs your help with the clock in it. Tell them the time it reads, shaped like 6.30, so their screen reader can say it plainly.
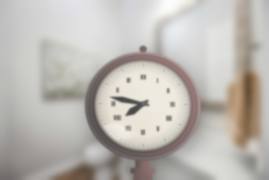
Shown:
7.47
